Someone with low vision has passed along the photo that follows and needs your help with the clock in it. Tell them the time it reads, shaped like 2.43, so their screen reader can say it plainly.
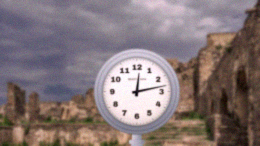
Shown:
12.13
